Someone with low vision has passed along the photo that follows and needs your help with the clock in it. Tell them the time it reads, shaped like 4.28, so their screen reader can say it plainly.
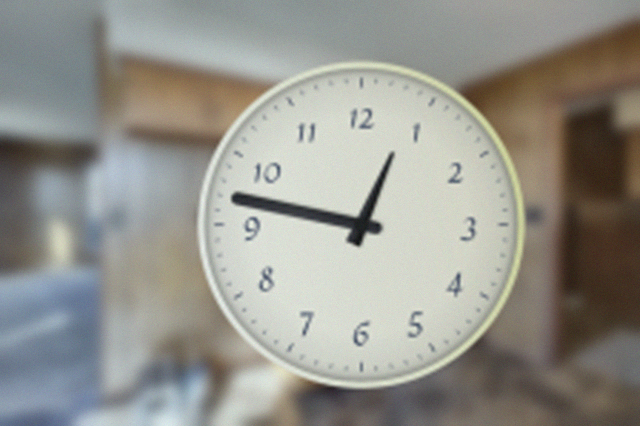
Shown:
12.47
